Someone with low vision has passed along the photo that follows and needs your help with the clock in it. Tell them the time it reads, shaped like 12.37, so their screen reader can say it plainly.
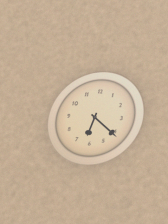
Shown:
6.21
